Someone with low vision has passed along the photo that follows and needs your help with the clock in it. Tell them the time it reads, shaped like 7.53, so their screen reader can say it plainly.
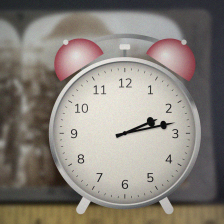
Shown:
2.13
